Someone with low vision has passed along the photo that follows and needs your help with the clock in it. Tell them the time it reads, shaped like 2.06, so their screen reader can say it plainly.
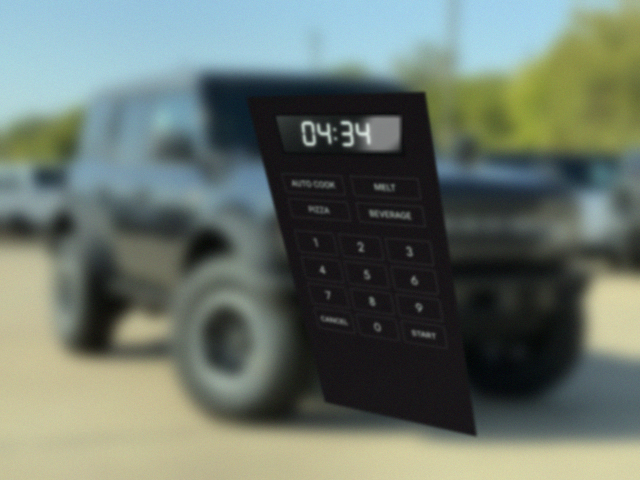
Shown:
4.34
